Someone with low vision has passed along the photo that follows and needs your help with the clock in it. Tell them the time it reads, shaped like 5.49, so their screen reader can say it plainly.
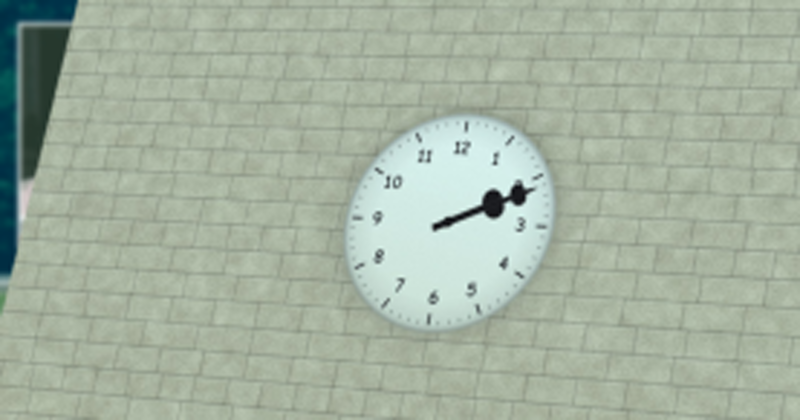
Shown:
2.11
